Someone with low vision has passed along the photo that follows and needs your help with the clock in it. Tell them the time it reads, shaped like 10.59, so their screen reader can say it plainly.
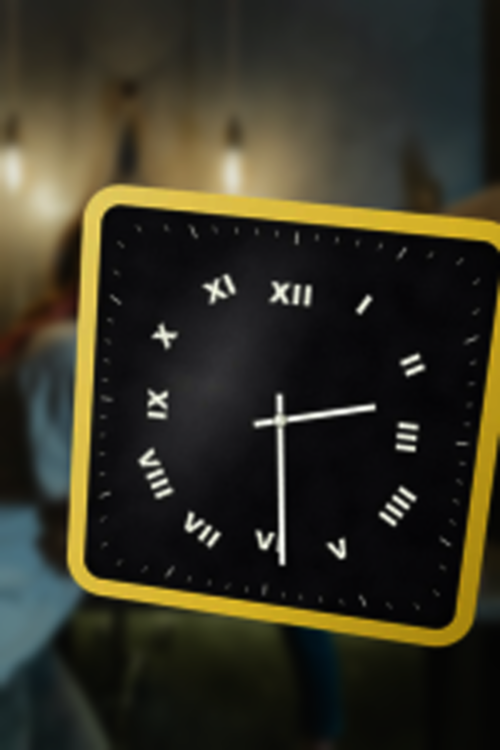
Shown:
2.29
